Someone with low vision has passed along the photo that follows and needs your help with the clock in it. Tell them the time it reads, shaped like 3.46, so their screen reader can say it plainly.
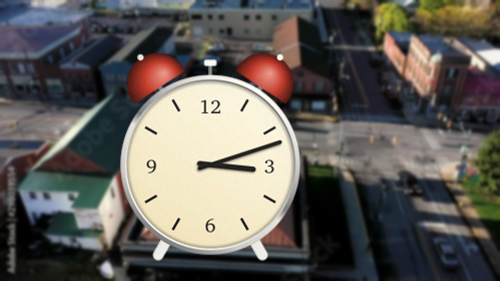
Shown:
3.12
